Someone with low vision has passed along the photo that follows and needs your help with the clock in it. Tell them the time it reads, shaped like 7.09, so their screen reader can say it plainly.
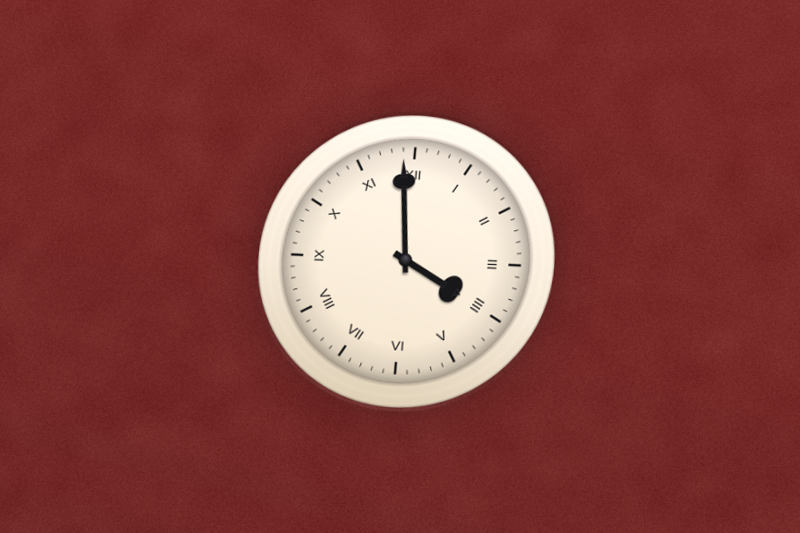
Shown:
3.59
